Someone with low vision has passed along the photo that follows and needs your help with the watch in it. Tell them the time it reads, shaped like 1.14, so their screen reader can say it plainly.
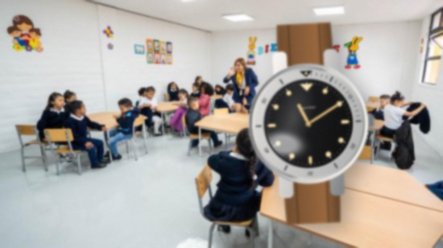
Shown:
11.10
